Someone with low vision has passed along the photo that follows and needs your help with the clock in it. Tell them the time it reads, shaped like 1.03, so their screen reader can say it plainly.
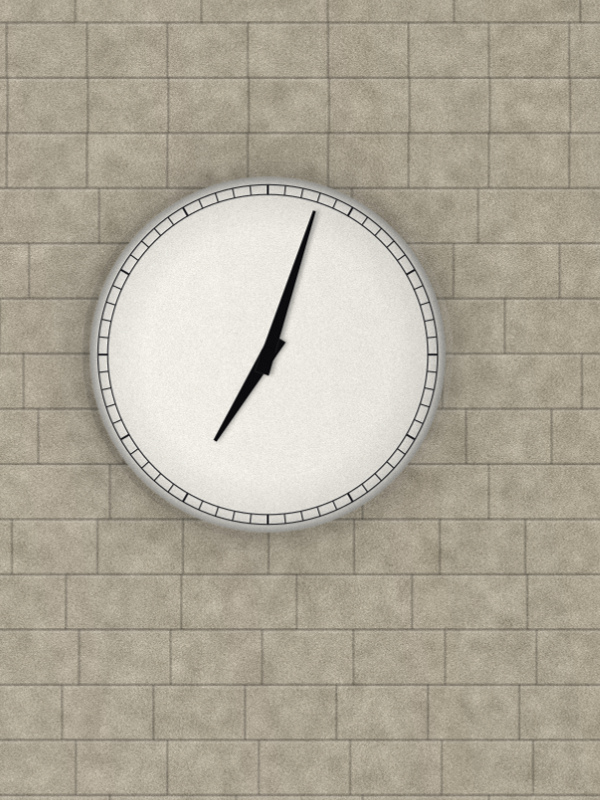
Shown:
7.03
